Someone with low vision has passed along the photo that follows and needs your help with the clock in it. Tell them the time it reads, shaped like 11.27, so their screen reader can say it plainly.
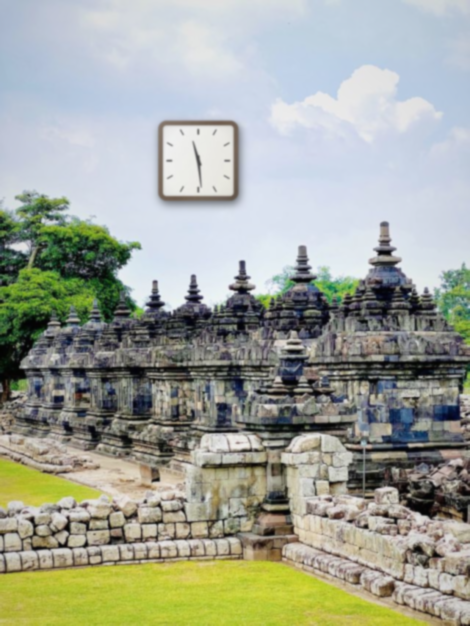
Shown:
11.29
